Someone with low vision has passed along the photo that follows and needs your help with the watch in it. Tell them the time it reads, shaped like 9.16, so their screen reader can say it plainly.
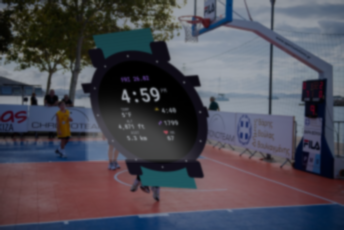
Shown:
4.59
